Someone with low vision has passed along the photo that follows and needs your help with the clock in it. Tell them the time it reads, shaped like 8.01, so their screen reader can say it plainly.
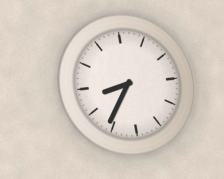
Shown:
8.36
